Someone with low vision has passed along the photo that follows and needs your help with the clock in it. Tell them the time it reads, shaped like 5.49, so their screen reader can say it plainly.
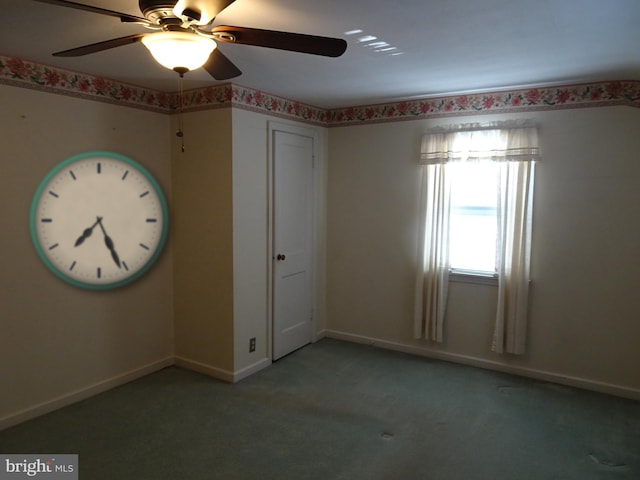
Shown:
7.26
